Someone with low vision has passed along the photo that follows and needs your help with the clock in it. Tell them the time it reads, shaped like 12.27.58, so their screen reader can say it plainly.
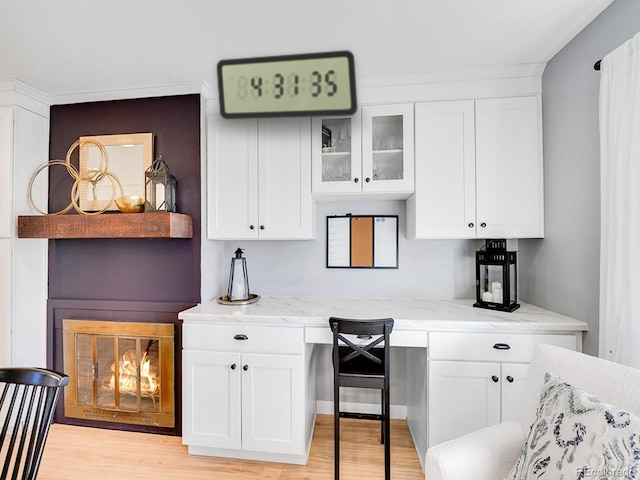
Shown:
4.31.35
